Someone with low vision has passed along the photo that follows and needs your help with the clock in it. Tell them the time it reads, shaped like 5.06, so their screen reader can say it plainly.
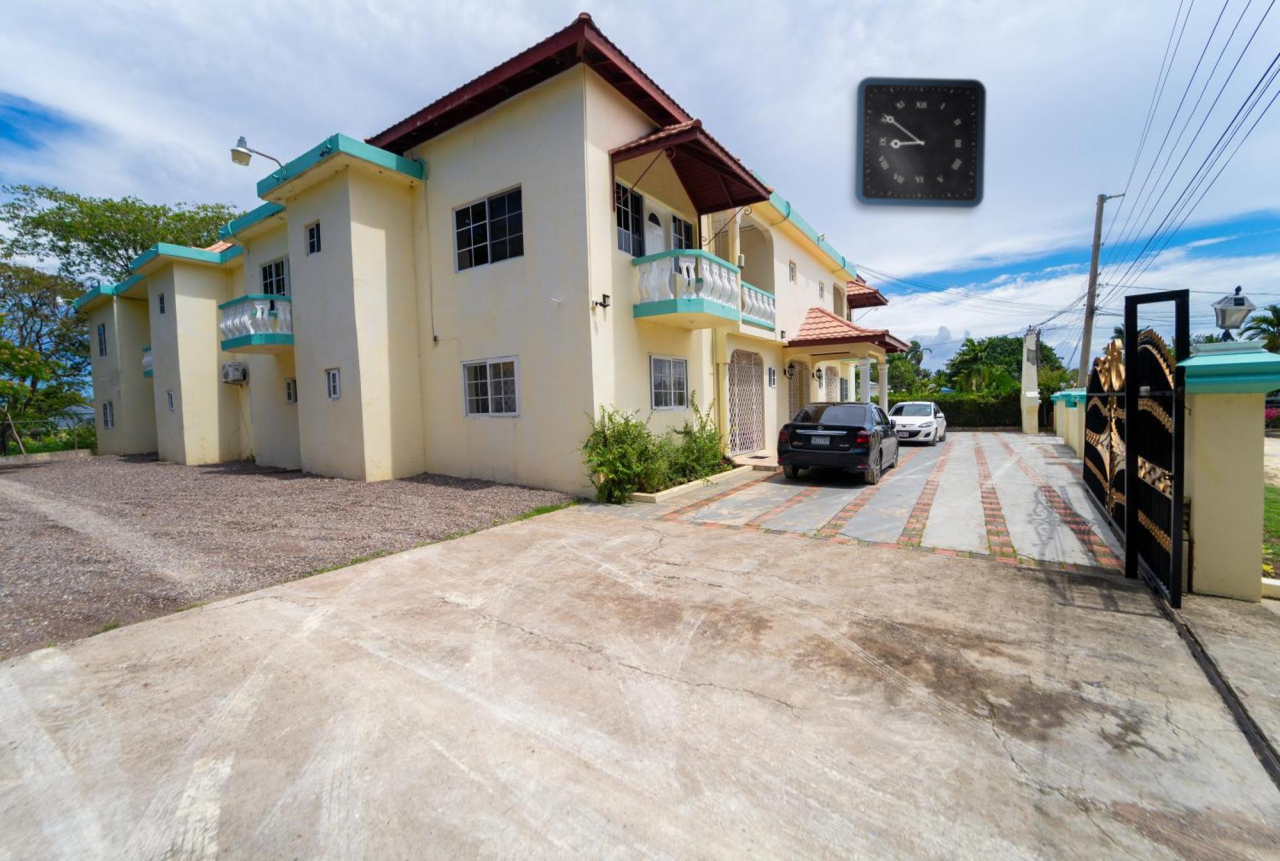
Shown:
8.51
